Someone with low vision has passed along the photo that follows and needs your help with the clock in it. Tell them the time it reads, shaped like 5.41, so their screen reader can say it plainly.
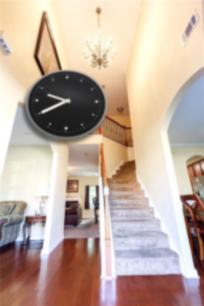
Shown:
9.40
